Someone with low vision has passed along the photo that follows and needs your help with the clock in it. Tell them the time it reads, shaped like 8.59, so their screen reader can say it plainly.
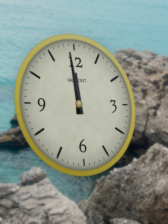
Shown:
11.59
